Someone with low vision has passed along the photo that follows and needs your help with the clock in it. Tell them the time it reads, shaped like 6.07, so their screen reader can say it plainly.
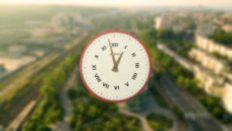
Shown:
12.58
